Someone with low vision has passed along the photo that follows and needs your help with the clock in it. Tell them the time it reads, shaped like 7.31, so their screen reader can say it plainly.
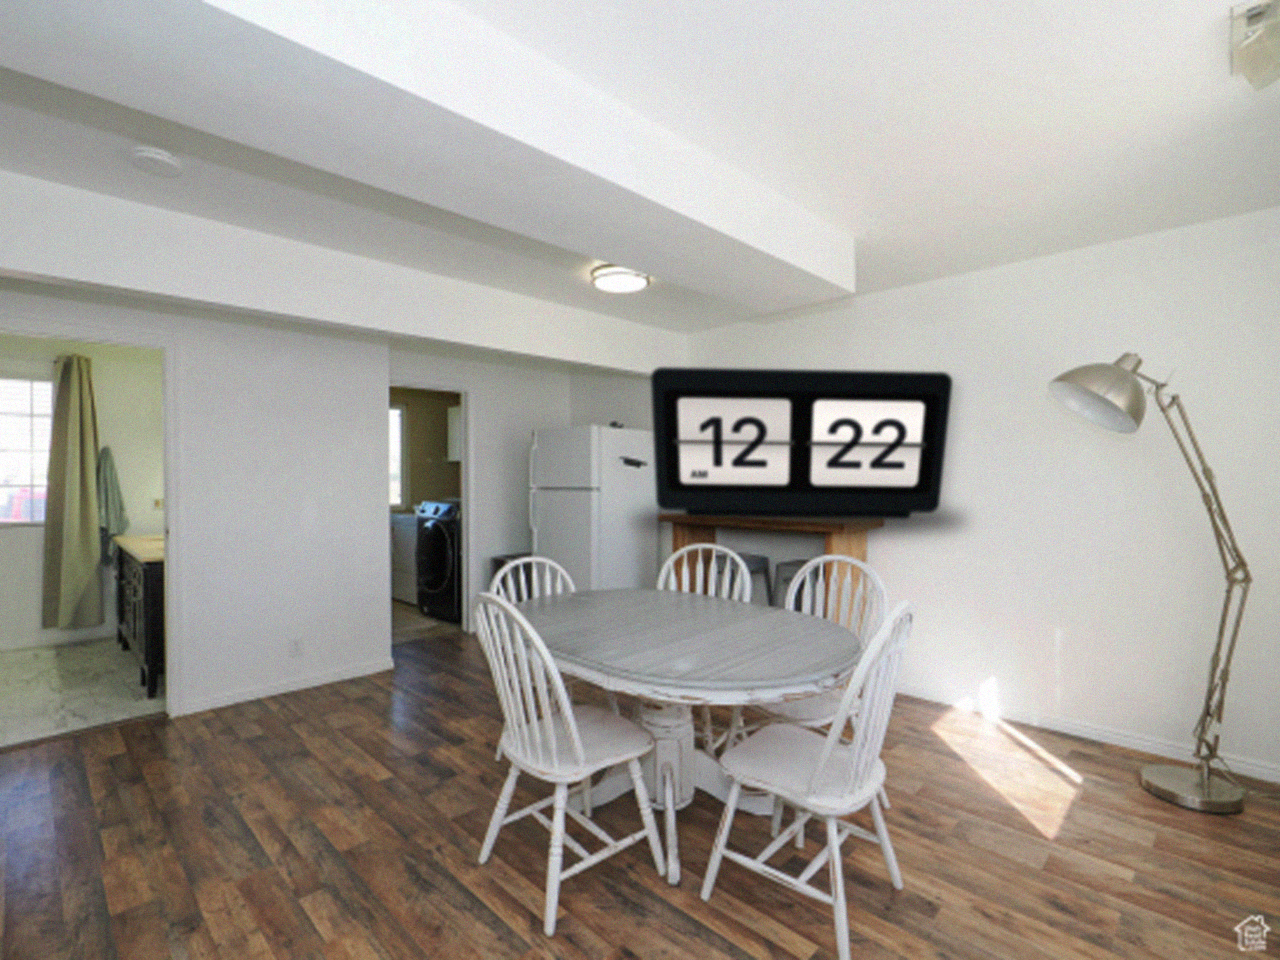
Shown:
12.22
